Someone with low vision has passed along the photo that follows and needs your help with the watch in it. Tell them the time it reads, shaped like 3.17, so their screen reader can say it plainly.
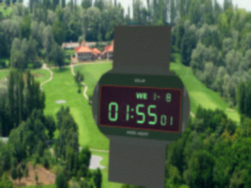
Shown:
1.55
